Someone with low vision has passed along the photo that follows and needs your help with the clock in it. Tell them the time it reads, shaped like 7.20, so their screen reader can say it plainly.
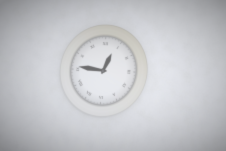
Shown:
12.46
